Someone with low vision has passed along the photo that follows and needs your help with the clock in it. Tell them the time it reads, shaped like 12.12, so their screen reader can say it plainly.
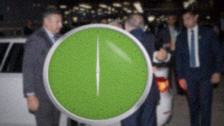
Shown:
6.00
